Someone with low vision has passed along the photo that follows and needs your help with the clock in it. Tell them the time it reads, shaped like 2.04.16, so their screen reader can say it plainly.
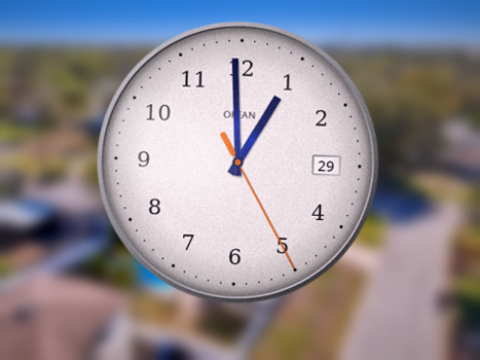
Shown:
12.59.25
